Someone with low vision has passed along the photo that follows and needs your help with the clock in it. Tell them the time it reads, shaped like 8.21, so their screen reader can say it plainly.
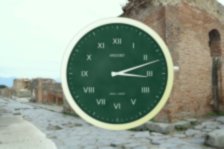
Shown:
3.12
